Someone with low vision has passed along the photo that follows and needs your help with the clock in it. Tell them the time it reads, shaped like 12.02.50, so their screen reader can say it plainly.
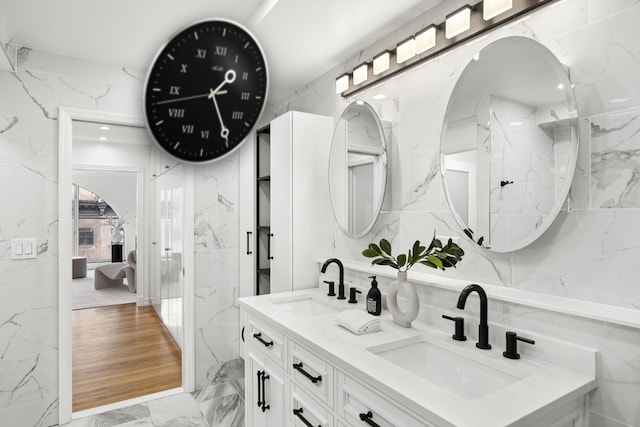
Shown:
1.24.43
